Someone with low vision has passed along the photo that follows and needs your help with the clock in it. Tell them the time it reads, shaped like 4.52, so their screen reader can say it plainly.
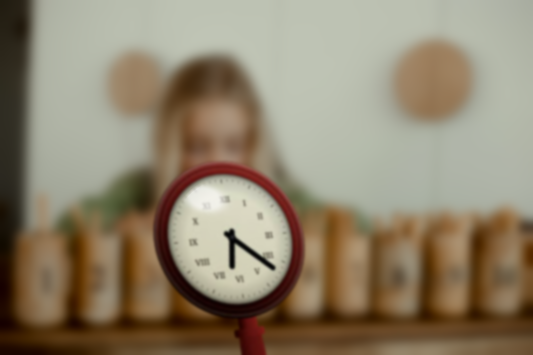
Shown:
6.22
